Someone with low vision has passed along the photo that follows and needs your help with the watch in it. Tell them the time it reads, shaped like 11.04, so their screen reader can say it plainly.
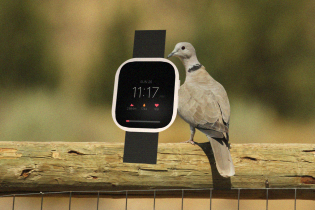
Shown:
11.17
